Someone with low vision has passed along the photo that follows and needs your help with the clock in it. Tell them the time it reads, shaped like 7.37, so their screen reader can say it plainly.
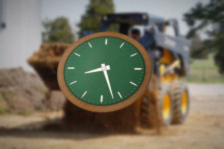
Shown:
8.27
